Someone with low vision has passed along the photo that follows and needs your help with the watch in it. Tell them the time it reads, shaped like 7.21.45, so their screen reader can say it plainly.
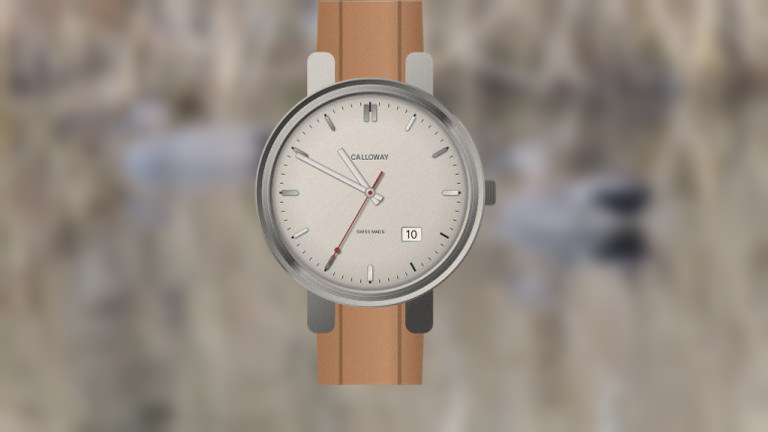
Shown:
10.49.35
